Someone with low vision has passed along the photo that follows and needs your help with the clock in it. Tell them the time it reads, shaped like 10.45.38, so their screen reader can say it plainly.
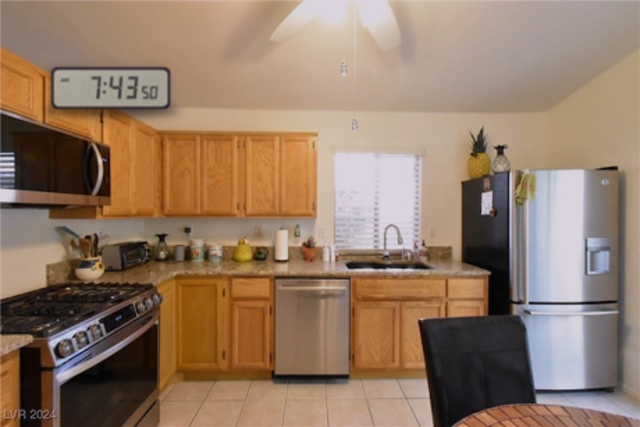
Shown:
7.43.50
